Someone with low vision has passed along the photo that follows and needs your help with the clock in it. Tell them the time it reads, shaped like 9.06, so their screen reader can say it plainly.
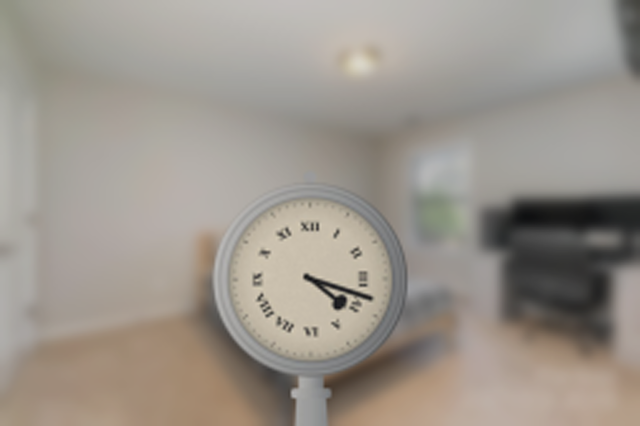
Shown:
4.18
